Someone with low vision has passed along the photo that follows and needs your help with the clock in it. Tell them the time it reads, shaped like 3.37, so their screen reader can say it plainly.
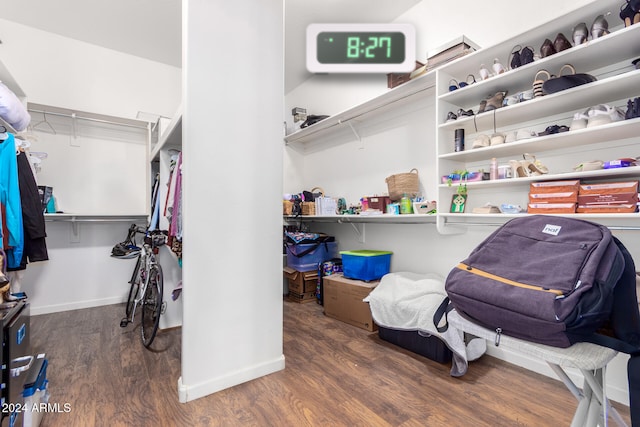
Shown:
8.27
